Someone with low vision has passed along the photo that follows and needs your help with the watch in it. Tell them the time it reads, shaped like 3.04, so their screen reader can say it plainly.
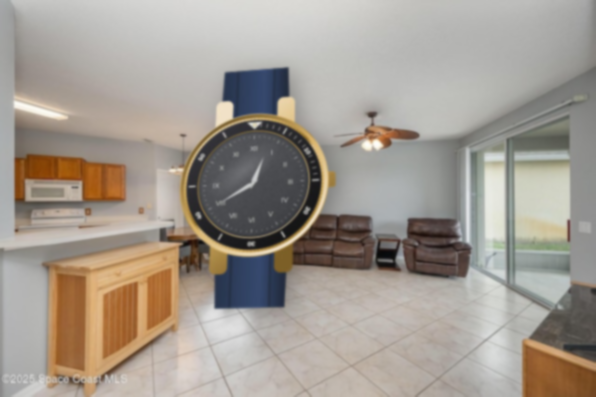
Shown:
12.40
